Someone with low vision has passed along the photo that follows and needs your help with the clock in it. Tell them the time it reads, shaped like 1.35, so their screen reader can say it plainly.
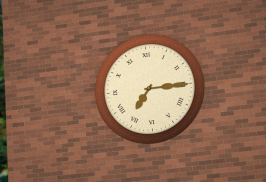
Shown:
7.15
